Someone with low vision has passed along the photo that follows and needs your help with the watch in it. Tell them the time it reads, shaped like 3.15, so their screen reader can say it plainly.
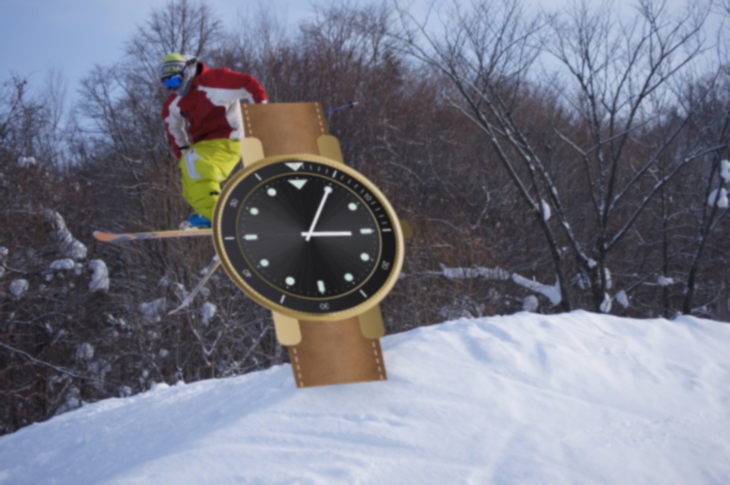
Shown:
3.05
